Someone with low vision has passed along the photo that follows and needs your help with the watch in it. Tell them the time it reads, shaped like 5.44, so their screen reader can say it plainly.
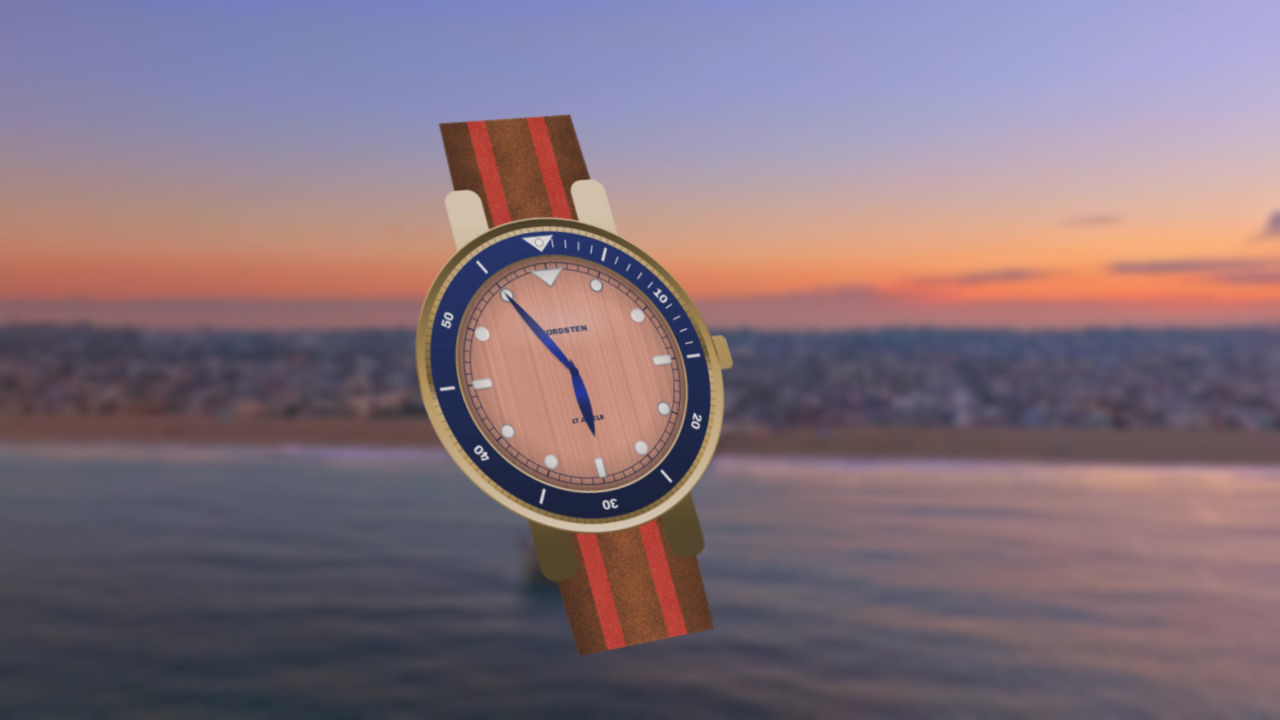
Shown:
5.55
